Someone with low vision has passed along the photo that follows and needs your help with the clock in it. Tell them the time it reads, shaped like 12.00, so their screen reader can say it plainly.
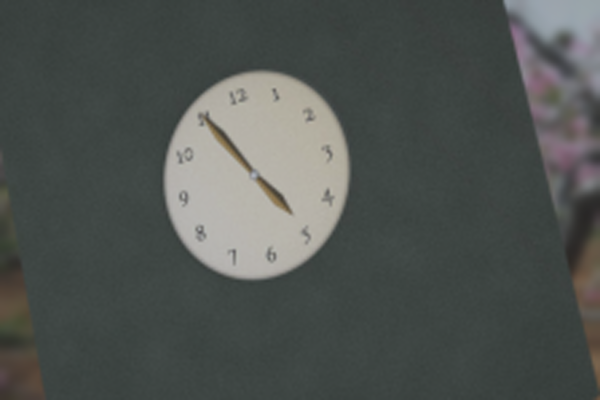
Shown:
4.55
